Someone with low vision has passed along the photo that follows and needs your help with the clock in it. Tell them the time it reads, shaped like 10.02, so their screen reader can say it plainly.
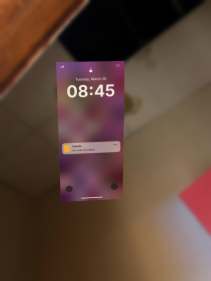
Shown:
8.45
